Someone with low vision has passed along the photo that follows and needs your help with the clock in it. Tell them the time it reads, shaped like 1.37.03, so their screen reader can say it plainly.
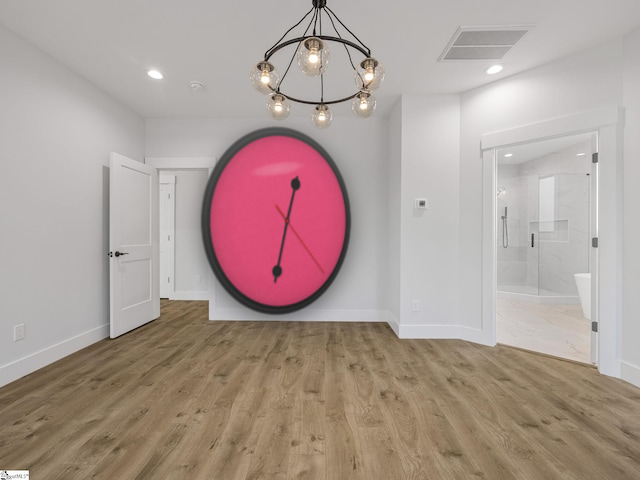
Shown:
12.32.23
